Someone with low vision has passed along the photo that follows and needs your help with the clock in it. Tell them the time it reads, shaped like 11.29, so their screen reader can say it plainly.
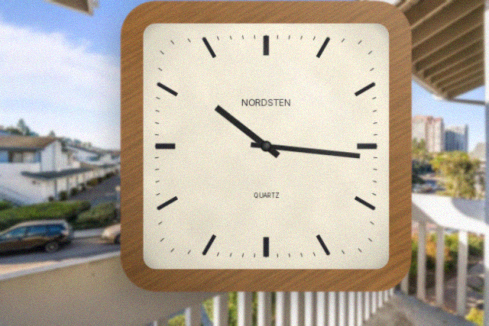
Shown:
10.16
